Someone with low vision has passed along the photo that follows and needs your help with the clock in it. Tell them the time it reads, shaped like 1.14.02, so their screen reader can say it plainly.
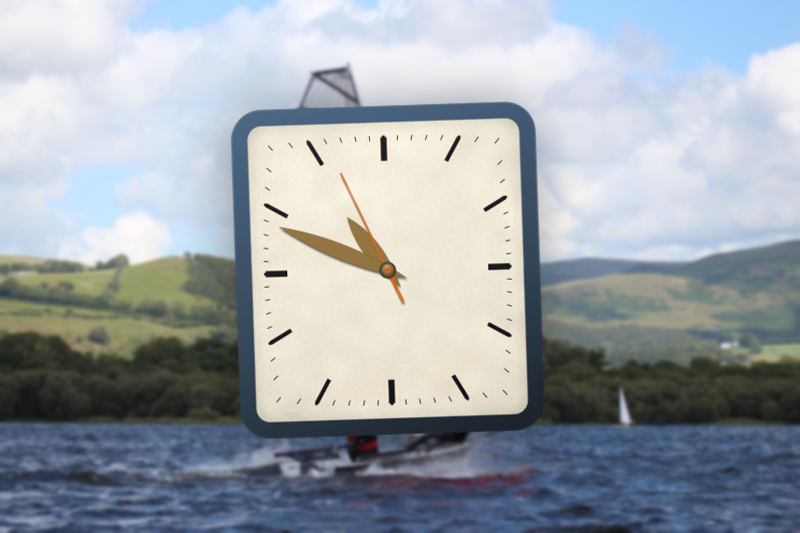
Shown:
10.48.56
